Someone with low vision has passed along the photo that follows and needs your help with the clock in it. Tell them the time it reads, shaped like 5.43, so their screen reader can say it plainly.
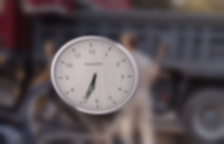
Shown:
6.34
